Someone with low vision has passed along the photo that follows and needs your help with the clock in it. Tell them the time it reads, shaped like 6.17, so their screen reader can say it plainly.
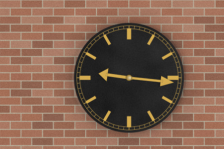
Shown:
9.16
